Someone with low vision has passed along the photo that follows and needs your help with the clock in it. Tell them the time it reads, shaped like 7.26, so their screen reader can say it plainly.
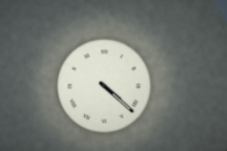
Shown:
4.22
